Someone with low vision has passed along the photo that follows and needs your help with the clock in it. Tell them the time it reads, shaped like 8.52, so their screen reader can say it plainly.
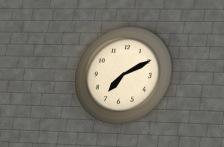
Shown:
7.10
